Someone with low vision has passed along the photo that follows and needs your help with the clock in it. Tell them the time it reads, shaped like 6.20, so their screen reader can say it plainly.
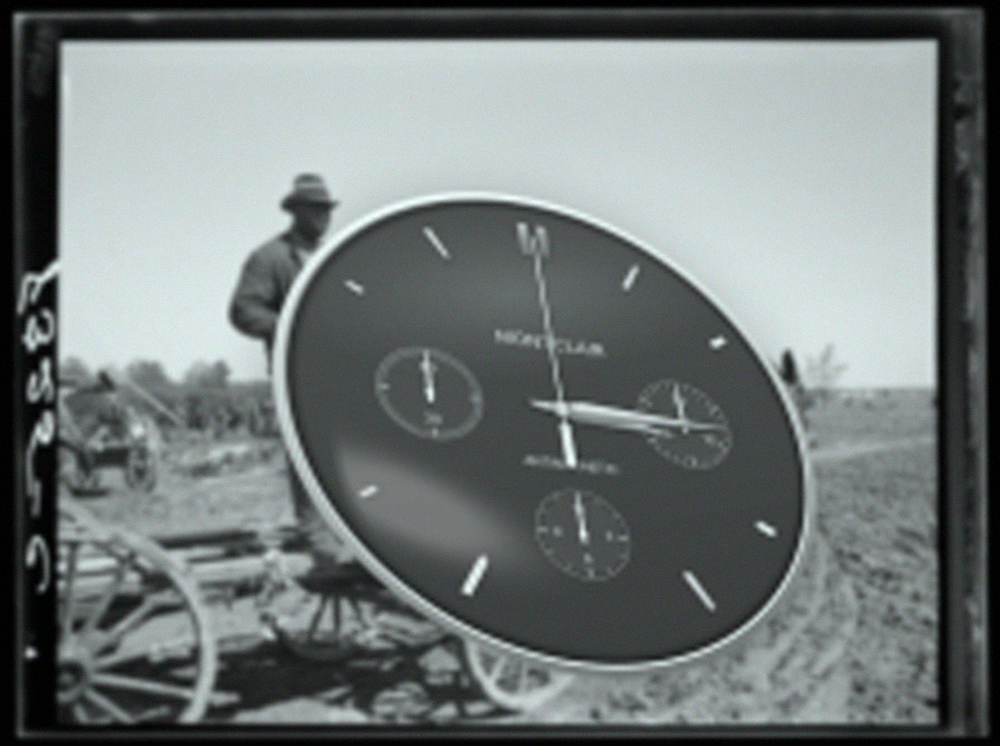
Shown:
3.15
